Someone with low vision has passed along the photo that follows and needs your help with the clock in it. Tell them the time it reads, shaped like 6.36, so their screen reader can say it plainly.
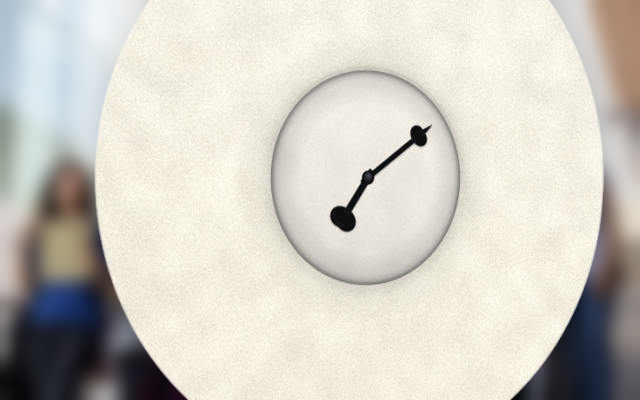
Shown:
7.09
